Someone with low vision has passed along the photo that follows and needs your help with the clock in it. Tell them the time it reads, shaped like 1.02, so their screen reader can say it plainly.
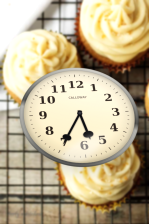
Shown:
5.35
